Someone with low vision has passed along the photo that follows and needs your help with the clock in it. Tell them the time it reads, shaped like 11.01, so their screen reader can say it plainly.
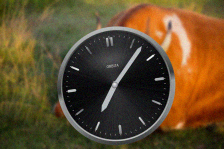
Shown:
7.07
